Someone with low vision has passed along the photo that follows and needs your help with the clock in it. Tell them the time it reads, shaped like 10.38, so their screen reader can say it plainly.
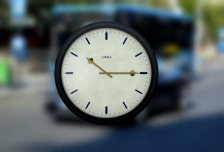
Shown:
10.15
